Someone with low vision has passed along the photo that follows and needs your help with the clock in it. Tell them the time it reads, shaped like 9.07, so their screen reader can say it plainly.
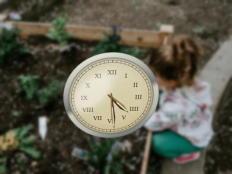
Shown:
4.29
